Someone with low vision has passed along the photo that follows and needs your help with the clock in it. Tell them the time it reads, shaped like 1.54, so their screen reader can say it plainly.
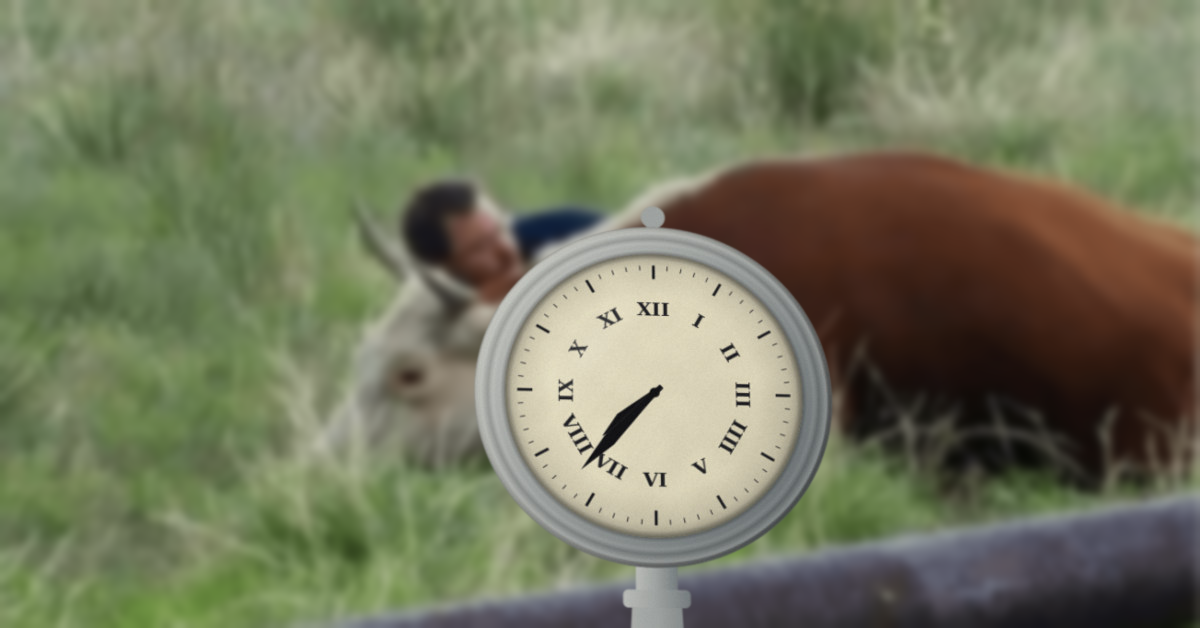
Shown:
7.37
